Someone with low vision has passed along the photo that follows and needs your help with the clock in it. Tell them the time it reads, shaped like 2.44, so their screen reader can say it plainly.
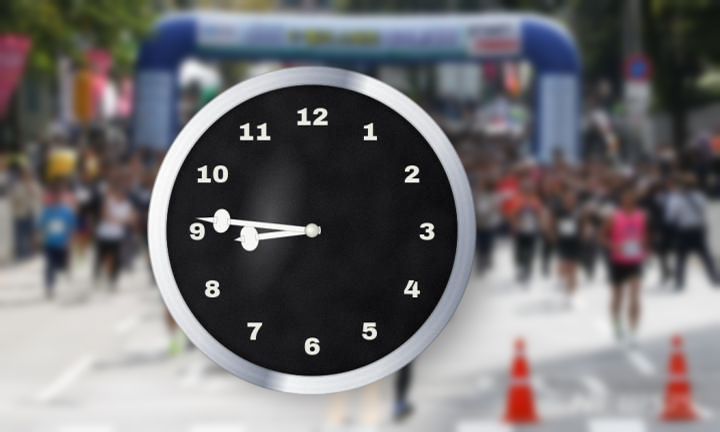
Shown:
8.46
